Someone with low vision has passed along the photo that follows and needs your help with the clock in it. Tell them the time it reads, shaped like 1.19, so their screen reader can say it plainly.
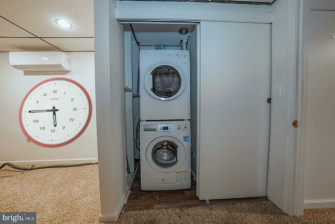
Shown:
5.45
